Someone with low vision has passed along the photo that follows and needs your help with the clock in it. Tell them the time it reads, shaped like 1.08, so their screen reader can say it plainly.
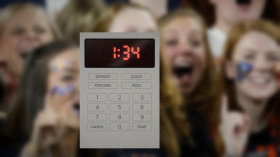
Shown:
1.34
